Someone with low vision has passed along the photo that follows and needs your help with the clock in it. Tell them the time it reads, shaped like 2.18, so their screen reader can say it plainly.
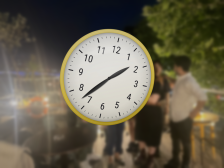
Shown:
1.37
